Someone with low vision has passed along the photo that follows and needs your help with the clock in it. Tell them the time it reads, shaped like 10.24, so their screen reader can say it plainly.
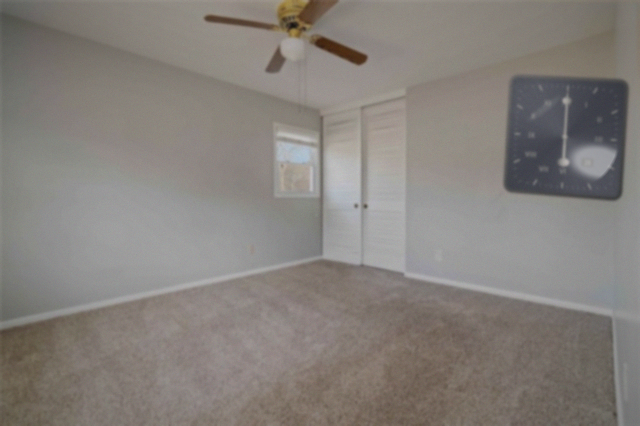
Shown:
6.00
